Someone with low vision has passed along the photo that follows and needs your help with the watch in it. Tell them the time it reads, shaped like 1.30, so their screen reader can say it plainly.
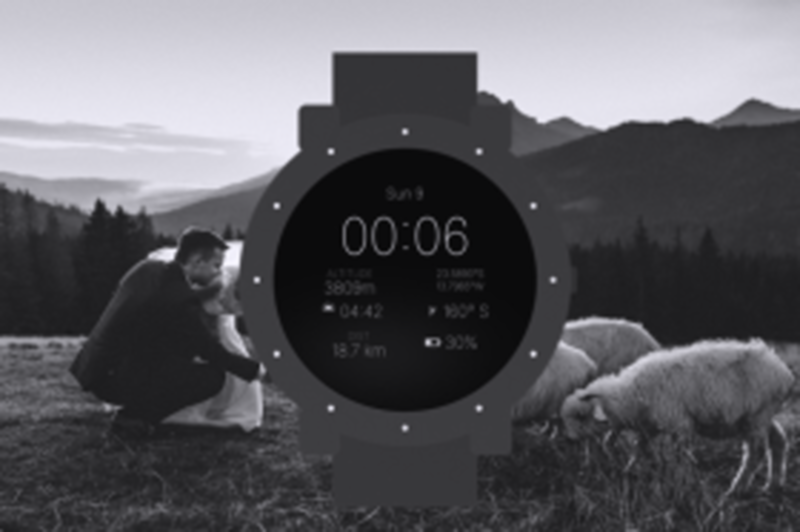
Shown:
0.06
